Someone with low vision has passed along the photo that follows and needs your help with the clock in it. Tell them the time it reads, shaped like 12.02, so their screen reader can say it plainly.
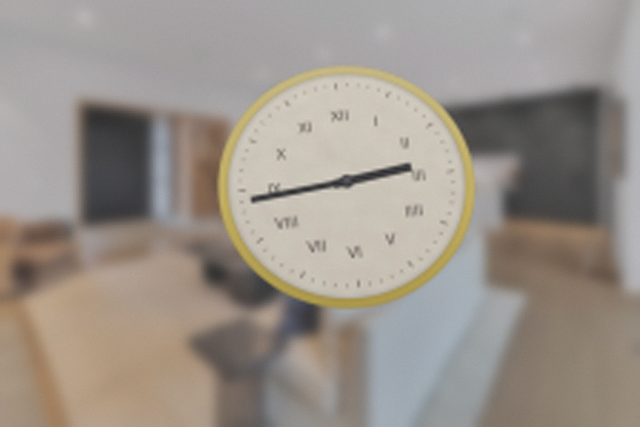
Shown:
2.44
